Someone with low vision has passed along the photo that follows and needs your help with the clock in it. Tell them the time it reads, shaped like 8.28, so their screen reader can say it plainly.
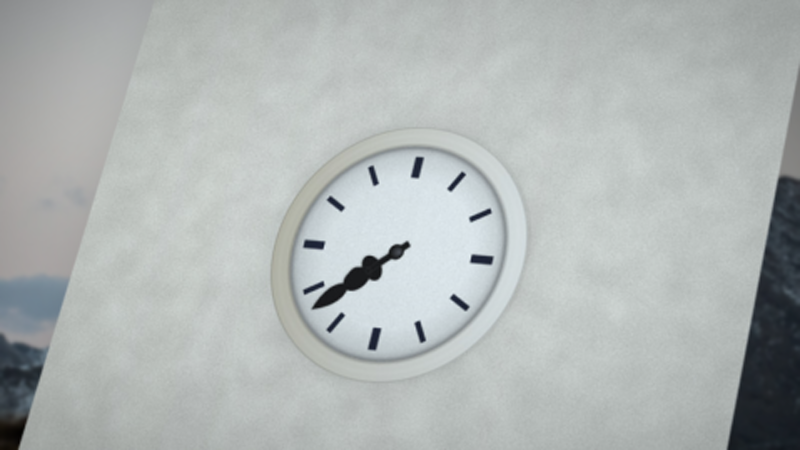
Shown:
7.38
